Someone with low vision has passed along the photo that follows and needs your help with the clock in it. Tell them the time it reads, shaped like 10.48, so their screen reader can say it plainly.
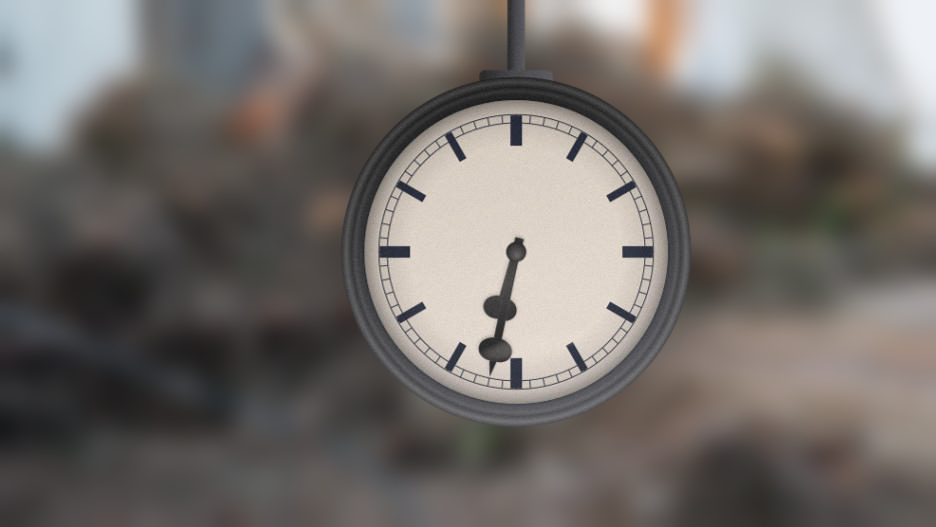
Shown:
6.32
